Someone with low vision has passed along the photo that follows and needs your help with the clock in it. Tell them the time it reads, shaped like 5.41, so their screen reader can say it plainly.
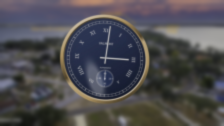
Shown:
3.01
